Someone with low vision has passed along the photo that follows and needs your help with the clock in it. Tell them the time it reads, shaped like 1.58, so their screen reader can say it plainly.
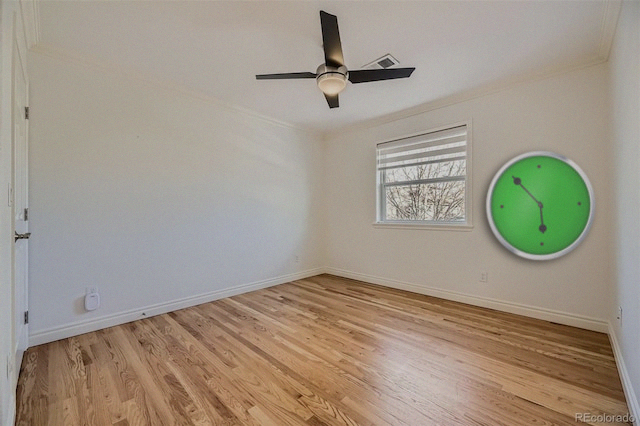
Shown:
5.53
